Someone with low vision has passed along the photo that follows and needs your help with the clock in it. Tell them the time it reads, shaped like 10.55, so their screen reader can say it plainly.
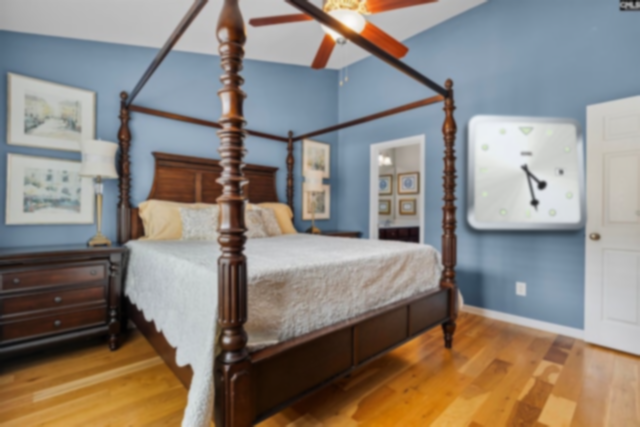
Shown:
4.28
